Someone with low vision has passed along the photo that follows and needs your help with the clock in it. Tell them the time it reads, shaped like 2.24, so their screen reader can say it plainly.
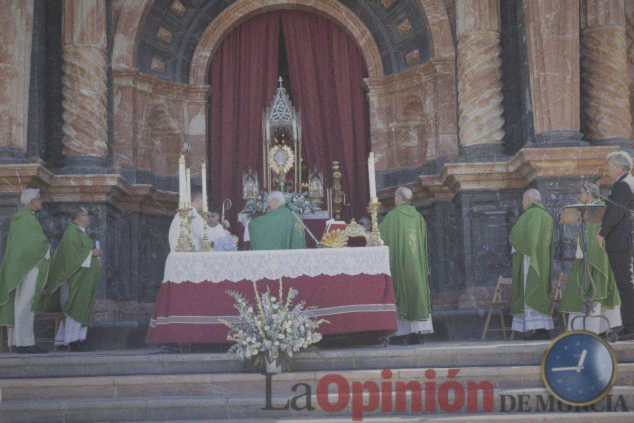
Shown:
12.45
